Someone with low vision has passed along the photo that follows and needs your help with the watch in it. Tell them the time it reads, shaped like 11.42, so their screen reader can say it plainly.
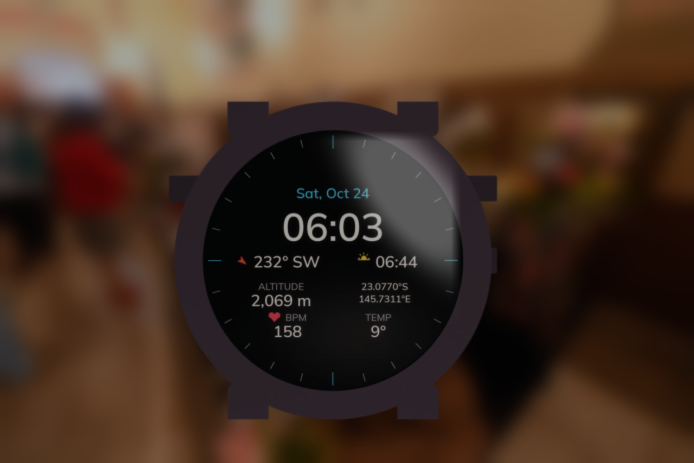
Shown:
6.03
